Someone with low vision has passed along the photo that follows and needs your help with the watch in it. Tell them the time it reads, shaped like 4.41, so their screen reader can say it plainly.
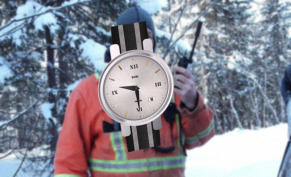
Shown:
9.30
